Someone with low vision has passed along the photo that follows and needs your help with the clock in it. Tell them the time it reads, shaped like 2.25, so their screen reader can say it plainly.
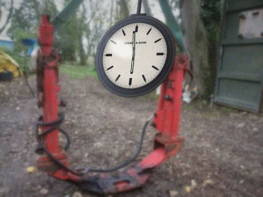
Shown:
5.59
